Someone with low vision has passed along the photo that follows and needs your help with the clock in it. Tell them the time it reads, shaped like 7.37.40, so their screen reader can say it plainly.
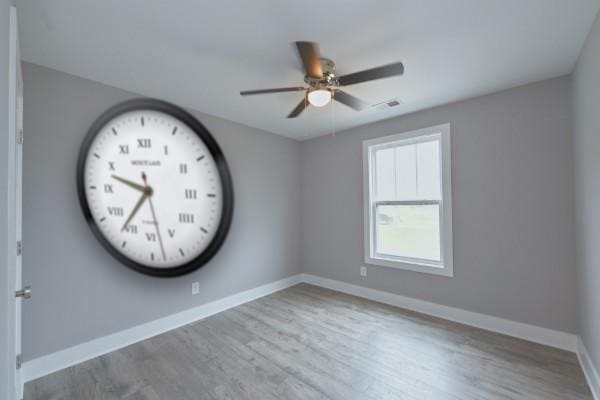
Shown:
9.36.28
